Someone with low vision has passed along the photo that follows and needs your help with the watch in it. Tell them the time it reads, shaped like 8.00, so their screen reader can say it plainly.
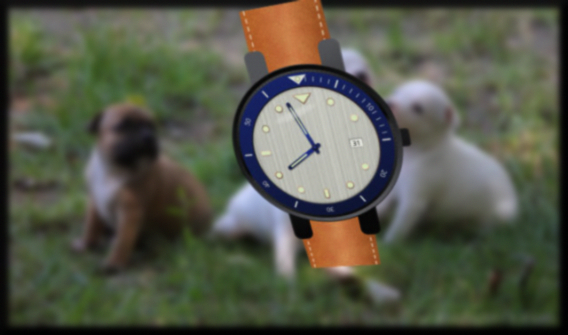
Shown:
7.57
